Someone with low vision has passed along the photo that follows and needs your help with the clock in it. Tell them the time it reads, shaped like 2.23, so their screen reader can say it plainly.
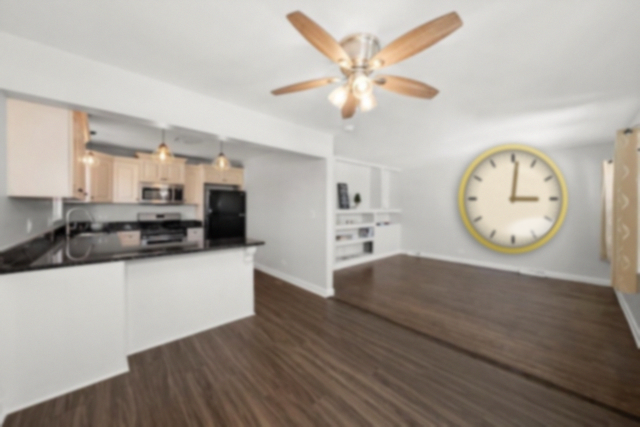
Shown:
3.01
